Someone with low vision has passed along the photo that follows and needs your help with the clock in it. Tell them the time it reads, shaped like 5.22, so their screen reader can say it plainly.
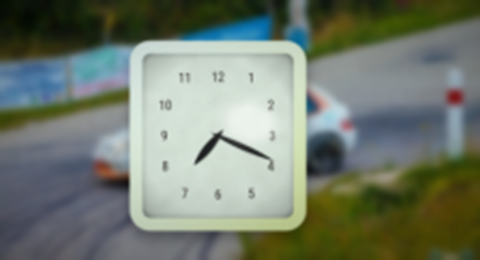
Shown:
7.19
